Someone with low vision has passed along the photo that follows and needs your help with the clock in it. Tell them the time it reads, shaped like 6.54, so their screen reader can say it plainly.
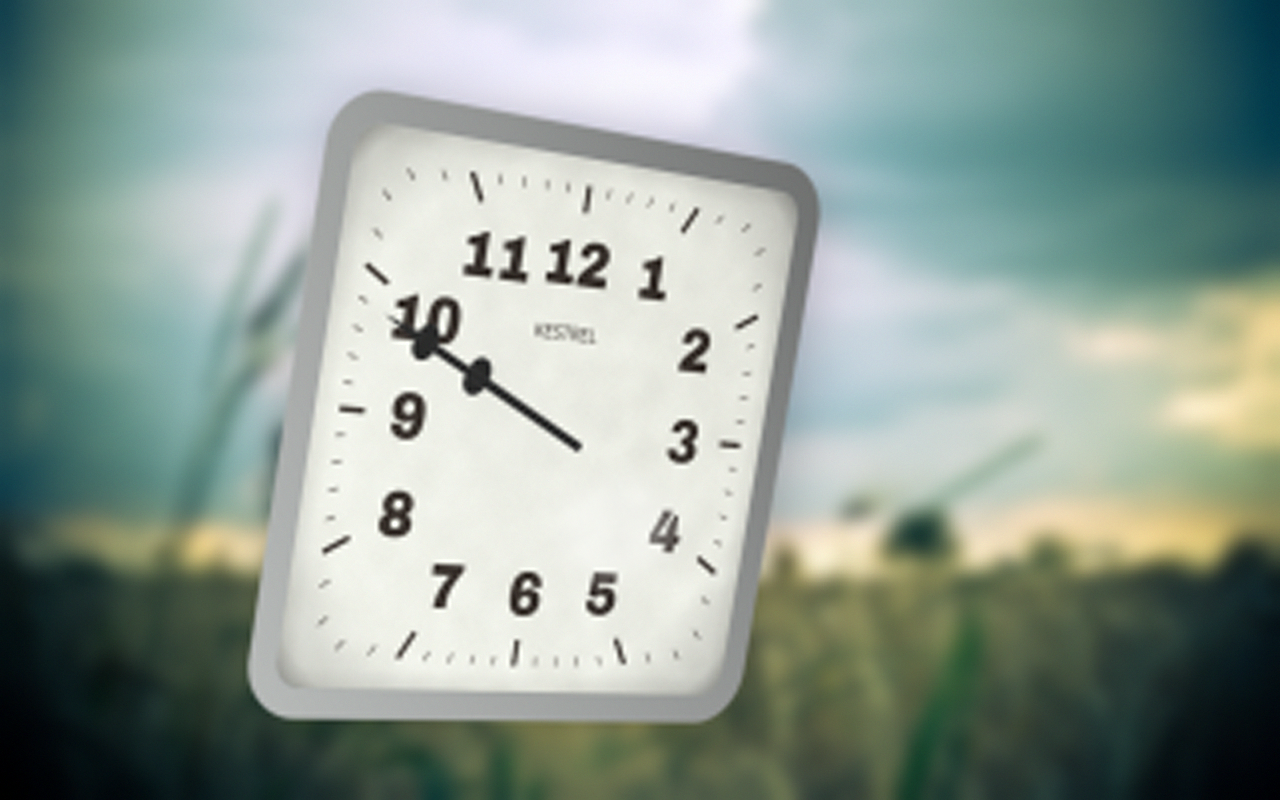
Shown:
9.49
